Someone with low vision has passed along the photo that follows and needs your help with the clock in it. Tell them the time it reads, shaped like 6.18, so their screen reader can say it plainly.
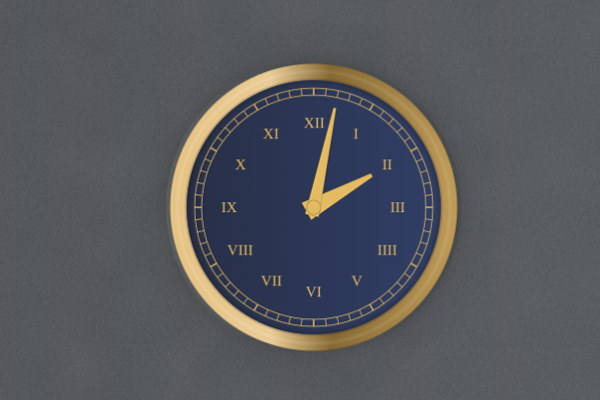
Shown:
2.02
